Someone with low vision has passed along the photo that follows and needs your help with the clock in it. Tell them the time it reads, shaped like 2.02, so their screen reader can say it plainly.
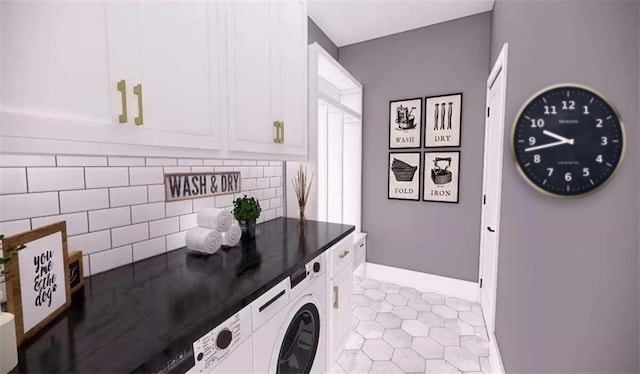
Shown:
9.43
